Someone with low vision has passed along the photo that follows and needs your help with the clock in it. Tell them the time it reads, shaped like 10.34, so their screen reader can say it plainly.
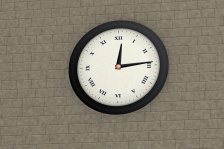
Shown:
12.14
